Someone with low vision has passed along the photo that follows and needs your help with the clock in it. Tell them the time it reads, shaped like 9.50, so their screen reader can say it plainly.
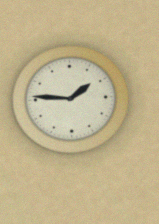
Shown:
1.46
